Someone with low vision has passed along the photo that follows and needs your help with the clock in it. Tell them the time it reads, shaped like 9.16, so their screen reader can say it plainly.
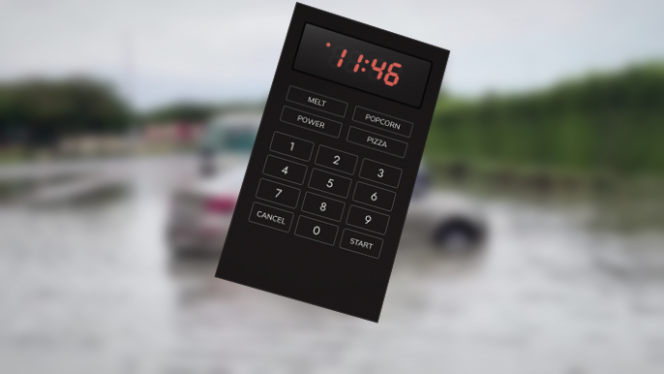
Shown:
11.46
